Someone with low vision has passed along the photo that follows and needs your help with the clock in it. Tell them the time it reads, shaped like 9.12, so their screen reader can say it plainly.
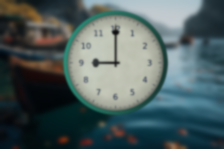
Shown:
9.00
